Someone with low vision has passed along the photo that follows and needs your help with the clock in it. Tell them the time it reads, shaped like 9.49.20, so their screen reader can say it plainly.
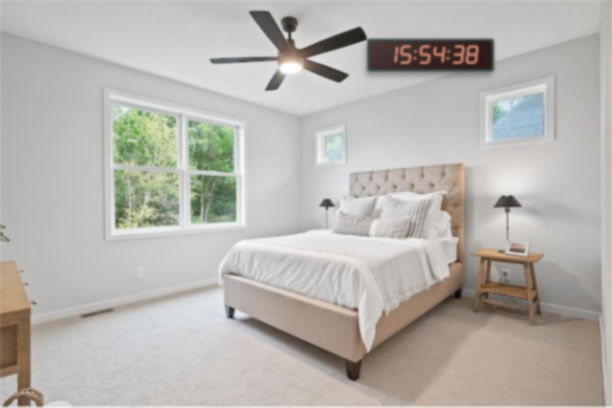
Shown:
15.54.38
